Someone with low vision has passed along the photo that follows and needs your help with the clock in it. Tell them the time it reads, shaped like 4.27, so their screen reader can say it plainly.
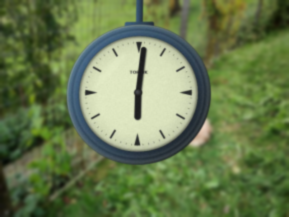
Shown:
6.01
